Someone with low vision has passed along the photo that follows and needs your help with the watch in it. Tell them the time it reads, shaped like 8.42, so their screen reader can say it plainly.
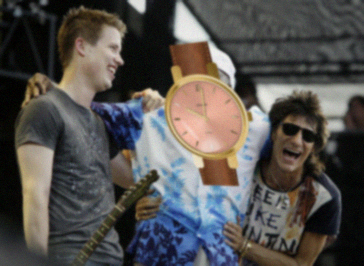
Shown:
10.01
